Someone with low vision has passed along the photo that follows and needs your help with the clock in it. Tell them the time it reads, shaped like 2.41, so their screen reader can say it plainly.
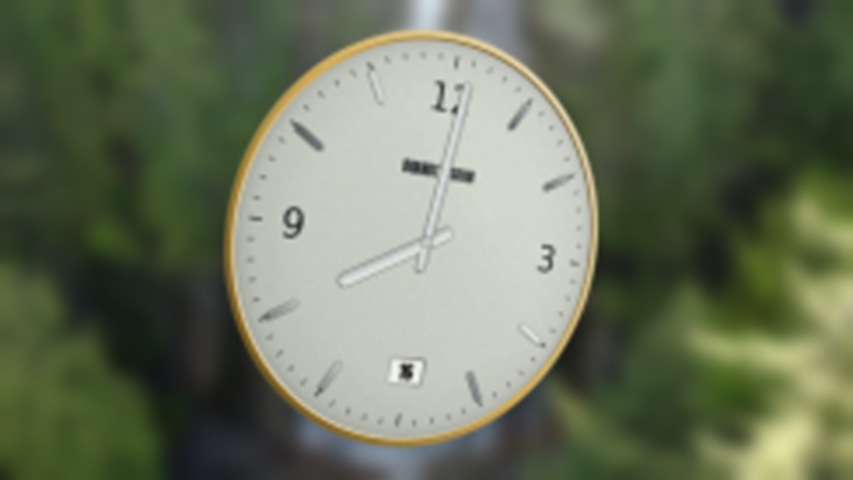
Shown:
8.01
